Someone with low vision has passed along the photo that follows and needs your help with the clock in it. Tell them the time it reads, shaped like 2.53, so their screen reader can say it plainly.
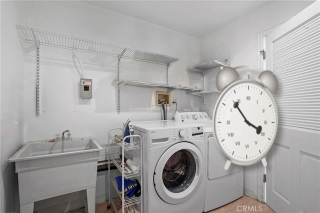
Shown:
3.53
